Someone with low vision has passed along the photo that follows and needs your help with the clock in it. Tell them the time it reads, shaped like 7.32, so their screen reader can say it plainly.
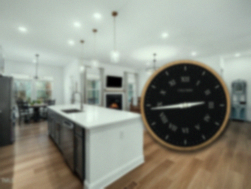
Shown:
2.44
